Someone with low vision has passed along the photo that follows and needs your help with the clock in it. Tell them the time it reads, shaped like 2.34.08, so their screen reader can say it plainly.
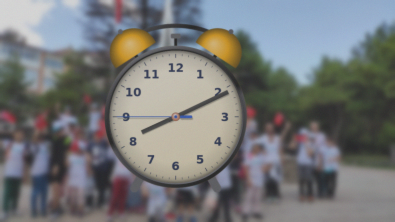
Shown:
8.10.45
